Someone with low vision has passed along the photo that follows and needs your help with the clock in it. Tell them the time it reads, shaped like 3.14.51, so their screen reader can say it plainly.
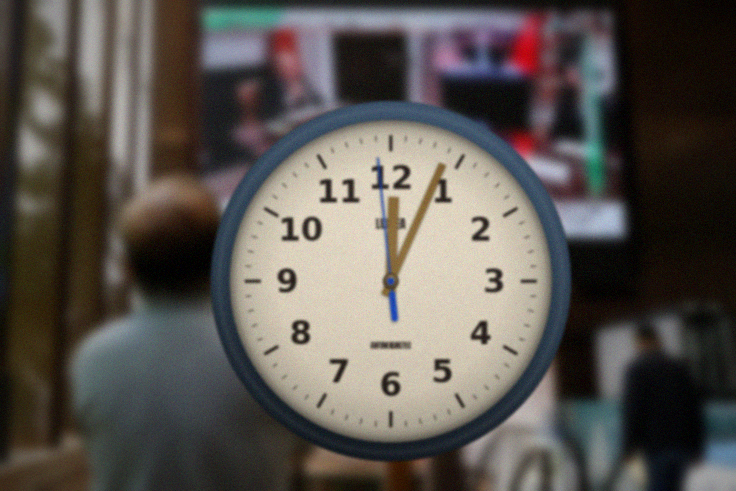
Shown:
12.03.59
